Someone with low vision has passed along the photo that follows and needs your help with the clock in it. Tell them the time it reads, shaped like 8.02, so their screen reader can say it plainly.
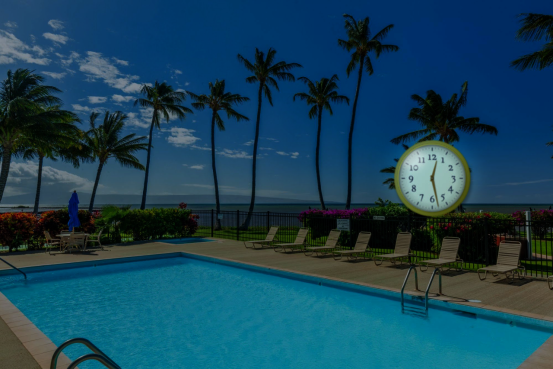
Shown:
12.28
